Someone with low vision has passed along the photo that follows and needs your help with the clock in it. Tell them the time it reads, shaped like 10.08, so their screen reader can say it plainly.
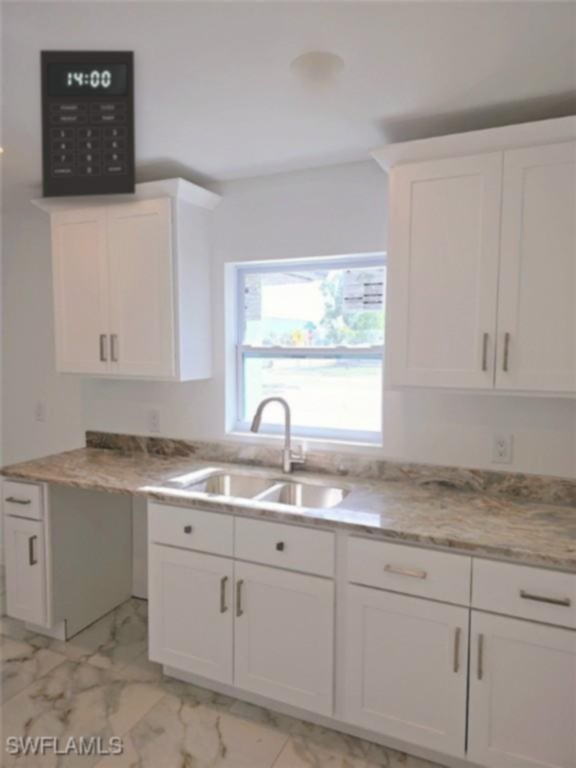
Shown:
14.00
